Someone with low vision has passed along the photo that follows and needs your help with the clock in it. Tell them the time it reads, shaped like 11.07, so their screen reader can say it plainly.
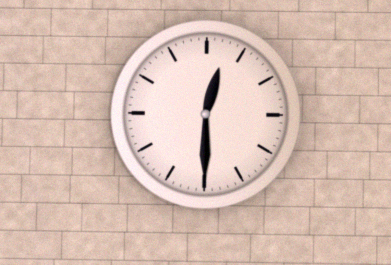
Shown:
12.30
